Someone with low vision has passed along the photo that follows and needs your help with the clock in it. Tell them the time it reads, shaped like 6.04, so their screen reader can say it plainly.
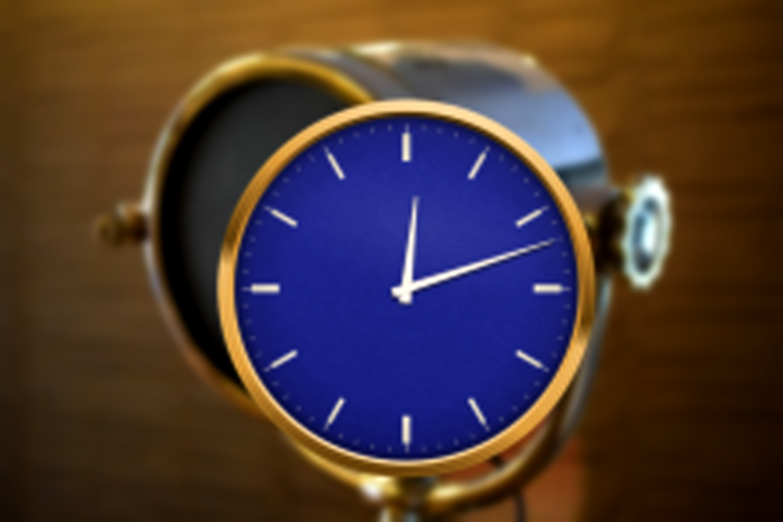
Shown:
12.12
